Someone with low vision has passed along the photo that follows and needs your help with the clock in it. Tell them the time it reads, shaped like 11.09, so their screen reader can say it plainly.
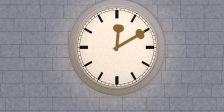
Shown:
12.10
